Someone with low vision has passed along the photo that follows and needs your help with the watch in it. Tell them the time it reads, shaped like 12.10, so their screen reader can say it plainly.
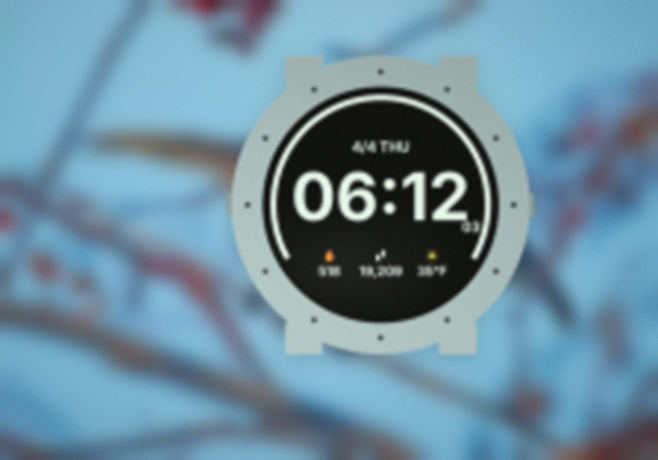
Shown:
6.12
